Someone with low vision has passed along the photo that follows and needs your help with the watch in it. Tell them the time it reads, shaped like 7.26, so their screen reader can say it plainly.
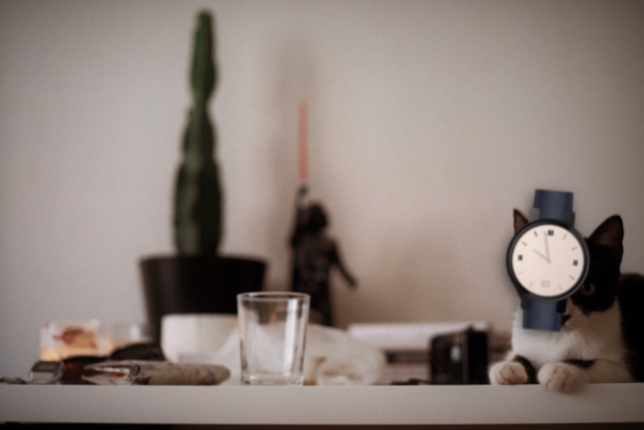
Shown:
9.58
